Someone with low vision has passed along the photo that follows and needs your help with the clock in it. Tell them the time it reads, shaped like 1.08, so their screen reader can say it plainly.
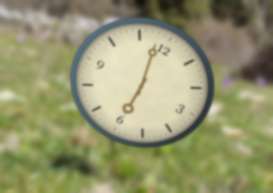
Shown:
5.58
